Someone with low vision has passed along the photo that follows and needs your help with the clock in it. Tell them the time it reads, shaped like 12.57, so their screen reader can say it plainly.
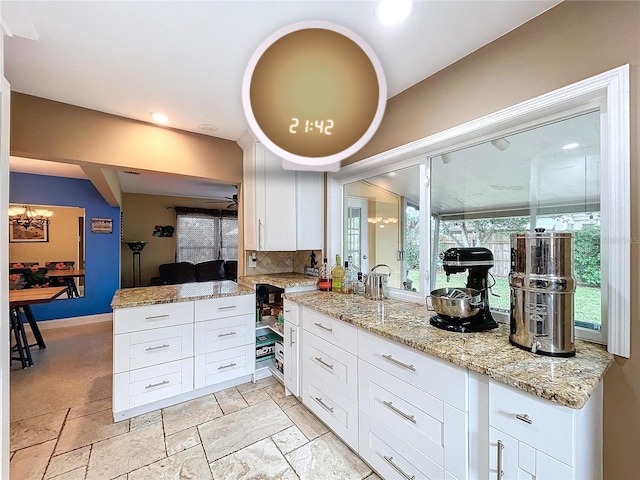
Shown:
21.42
